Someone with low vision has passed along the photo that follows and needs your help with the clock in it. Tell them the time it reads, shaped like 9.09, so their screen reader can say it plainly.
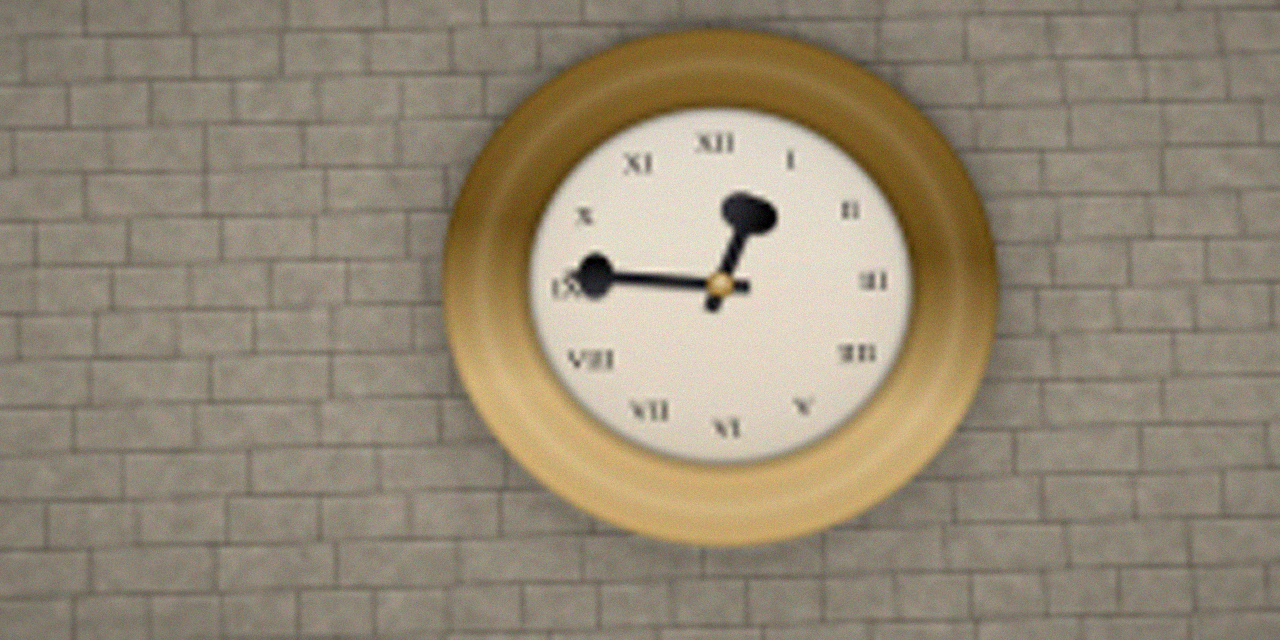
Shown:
12.46
